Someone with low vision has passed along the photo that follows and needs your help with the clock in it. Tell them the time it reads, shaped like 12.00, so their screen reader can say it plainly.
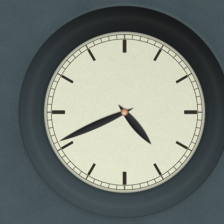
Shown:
4.41
